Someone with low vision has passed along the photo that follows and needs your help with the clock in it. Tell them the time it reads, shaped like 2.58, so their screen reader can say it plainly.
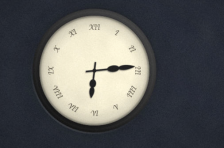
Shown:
6.14
